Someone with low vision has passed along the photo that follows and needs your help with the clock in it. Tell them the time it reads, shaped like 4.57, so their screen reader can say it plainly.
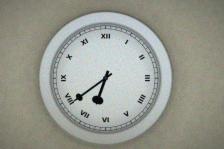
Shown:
6.39
